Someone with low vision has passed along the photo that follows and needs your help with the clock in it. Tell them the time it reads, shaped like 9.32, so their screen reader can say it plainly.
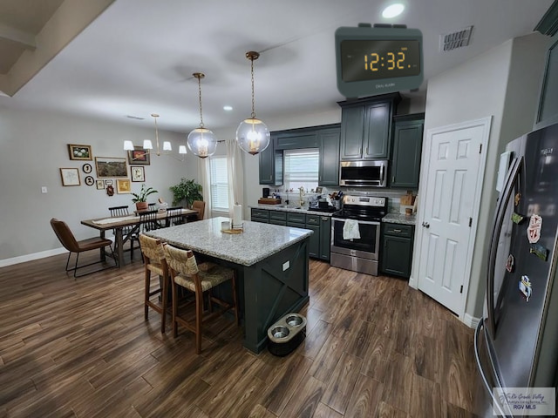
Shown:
12.32
